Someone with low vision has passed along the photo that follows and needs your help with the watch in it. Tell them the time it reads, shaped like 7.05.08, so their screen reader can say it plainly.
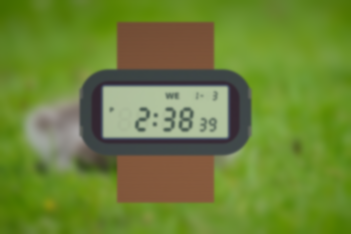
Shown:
2.38.39
